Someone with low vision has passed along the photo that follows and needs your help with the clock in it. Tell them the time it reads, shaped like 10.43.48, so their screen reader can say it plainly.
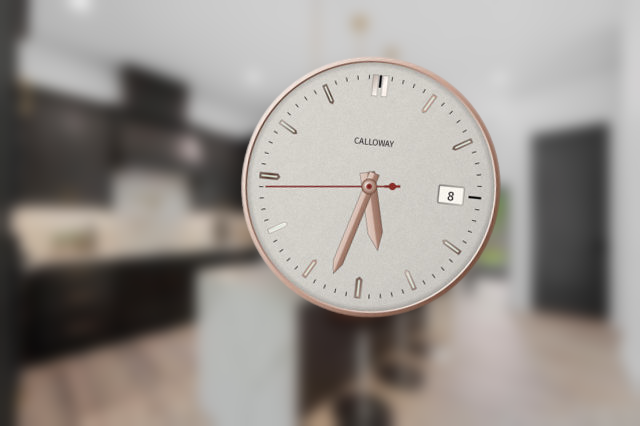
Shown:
5.32.44
